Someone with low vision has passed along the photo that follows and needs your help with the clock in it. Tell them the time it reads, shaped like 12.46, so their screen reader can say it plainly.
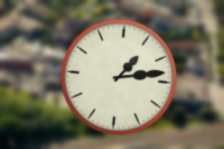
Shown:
1.13
